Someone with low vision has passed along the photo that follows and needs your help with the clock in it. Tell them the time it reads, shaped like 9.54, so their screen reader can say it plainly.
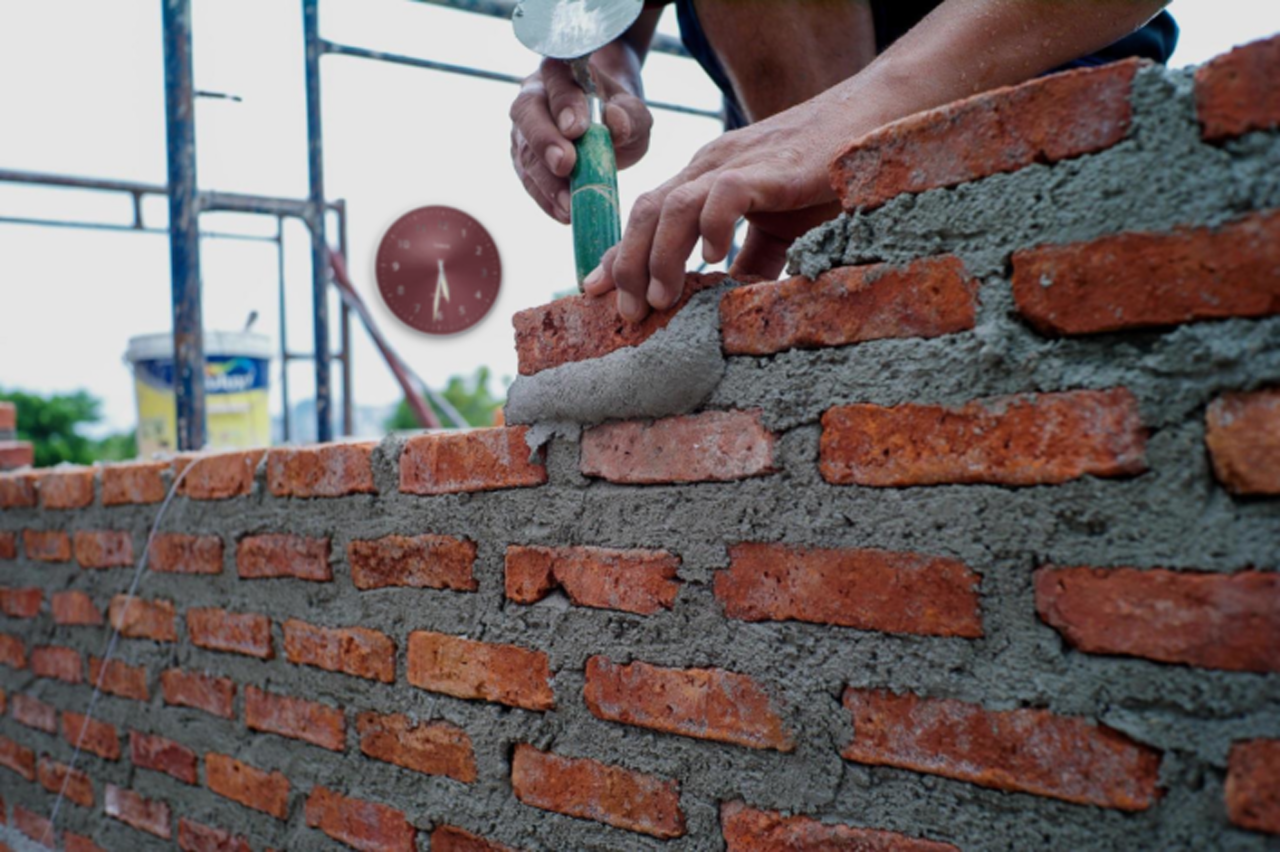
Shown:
5.31
